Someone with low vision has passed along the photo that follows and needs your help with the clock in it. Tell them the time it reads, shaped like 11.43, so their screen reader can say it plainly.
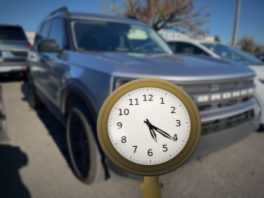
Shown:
5.21
